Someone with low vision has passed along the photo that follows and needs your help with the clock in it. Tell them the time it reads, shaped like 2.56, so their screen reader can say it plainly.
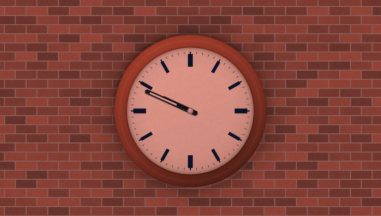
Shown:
9.49
